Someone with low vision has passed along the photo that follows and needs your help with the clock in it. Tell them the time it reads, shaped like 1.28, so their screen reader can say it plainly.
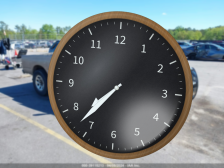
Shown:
7.37
